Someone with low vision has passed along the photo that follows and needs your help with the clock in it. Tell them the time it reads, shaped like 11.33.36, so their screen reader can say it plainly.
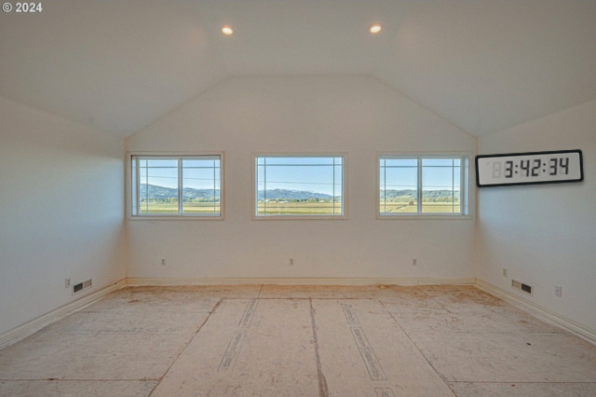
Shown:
3.42.34
